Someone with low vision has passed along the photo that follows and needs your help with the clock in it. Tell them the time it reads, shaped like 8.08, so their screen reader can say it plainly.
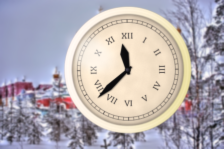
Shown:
11.38
